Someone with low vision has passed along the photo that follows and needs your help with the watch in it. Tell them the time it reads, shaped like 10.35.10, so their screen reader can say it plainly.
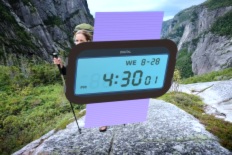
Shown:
4.30.01
